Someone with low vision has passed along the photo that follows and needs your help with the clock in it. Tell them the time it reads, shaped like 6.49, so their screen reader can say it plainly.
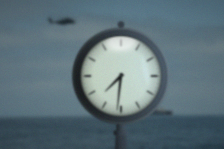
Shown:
7.31
